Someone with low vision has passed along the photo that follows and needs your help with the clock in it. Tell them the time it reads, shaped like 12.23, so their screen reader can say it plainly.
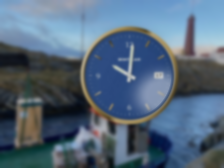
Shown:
10.01
